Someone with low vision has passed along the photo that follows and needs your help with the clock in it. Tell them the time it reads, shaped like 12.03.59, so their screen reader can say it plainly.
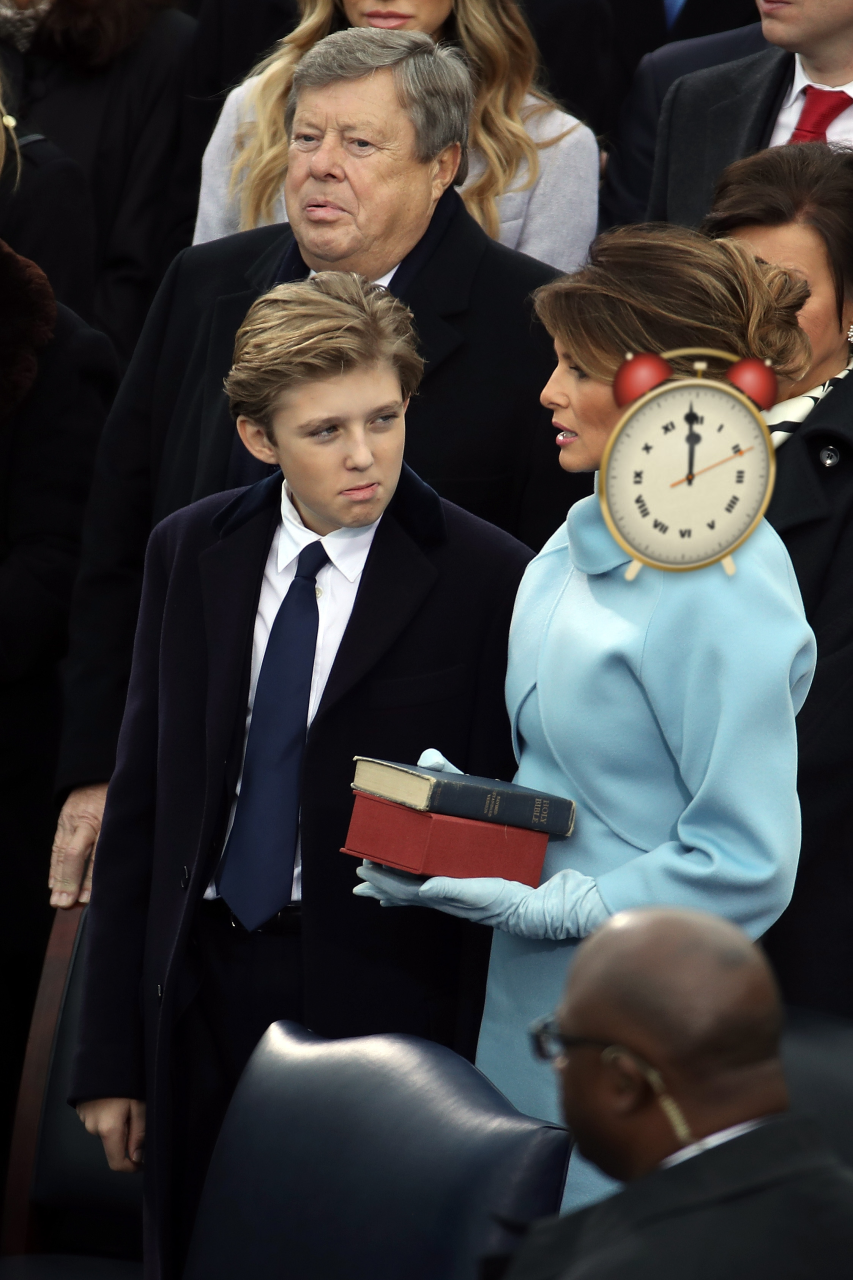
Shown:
11.59.11
